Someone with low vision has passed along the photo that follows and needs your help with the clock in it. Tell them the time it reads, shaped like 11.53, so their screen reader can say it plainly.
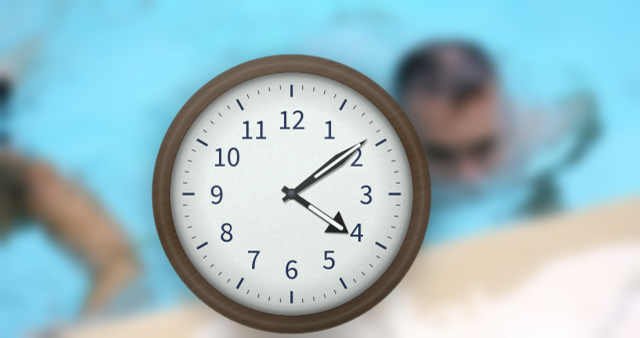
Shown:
4.09
